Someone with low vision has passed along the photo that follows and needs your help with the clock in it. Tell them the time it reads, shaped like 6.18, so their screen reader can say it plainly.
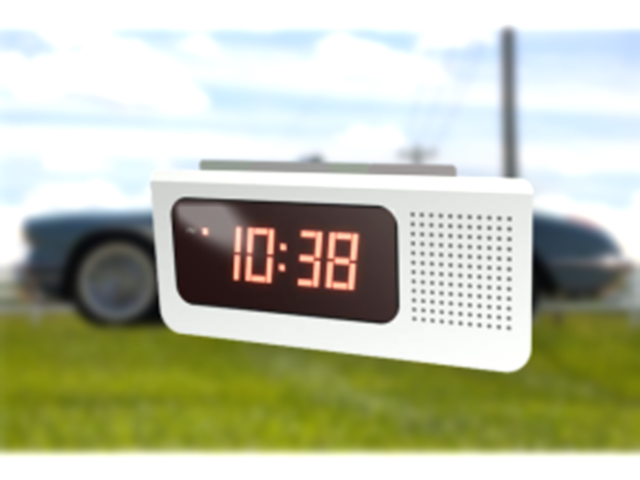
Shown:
10.38
